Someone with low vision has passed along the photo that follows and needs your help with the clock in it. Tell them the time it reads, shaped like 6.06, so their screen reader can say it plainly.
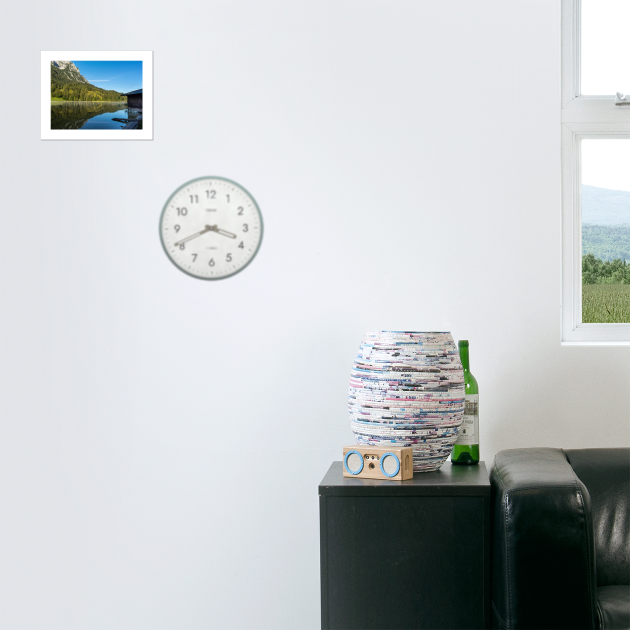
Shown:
3.41
